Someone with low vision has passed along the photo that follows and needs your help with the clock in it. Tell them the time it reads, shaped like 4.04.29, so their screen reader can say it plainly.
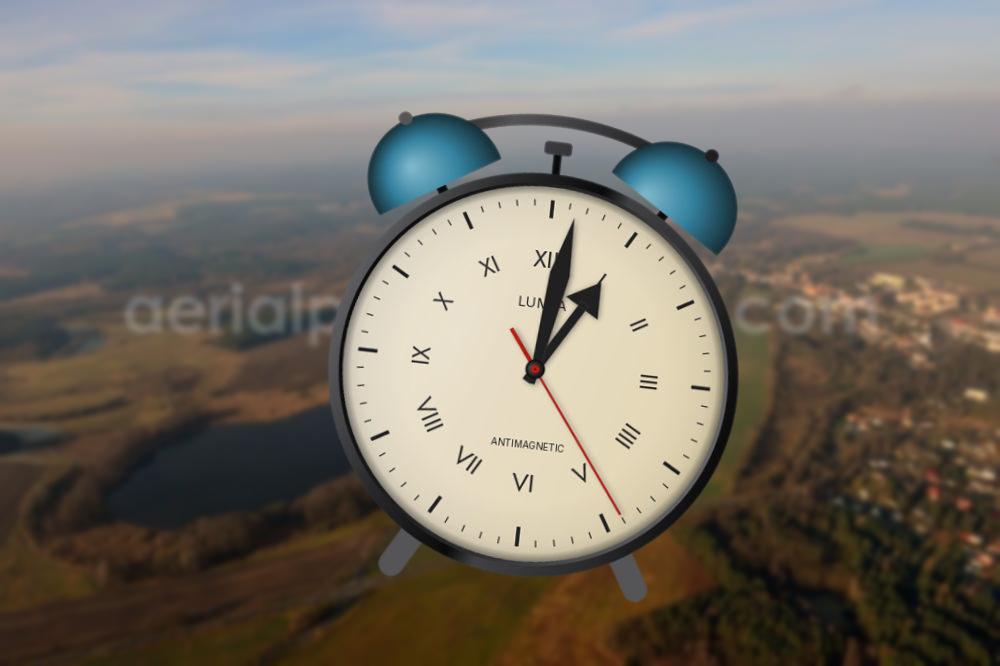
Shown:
1.01.24
